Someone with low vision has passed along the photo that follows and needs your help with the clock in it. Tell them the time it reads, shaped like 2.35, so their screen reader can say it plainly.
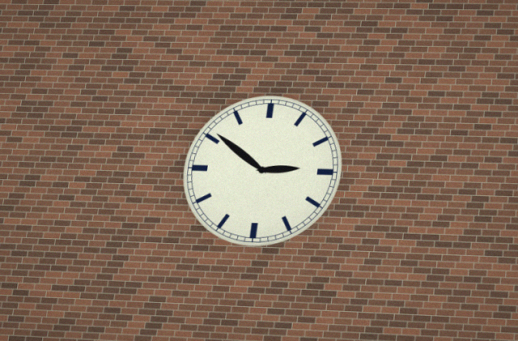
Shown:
2.51
